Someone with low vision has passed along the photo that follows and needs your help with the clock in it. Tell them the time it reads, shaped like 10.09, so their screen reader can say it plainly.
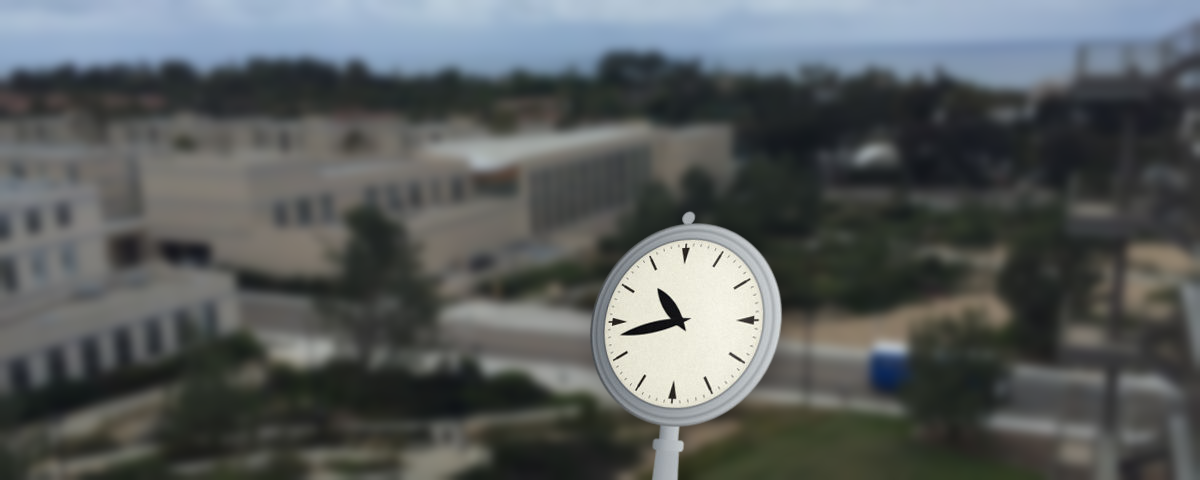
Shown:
10.43
